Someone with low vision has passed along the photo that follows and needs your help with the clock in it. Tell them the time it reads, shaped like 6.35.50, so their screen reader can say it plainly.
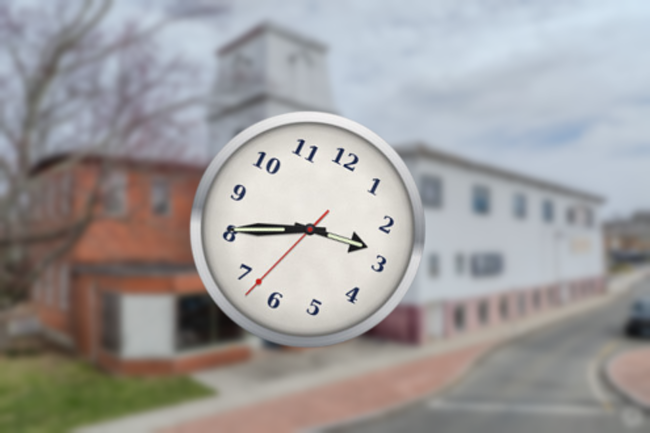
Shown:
2.40.33
